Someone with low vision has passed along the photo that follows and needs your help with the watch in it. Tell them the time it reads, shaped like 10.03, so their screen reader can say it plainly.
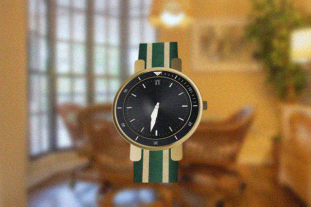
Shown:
6.32
